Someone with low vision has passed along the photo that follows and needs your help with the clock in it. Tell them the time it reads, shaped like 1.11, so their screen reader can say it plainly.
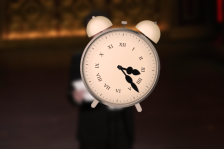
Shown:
3.23
